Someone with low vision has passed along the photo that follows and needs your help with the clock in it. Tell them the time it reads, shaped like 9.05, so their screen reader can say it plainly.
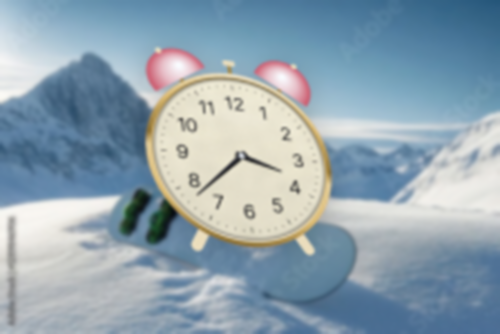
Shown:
3.38
